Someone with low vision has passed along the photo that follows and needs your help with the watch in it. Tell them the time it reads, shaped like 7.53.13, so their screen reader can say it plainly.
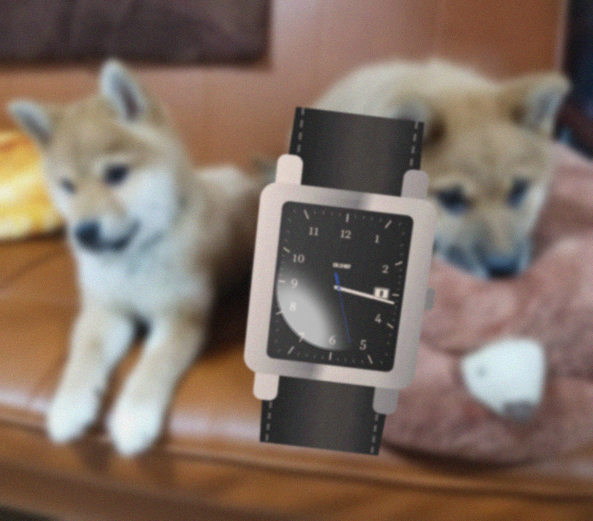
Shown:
3.16.27
